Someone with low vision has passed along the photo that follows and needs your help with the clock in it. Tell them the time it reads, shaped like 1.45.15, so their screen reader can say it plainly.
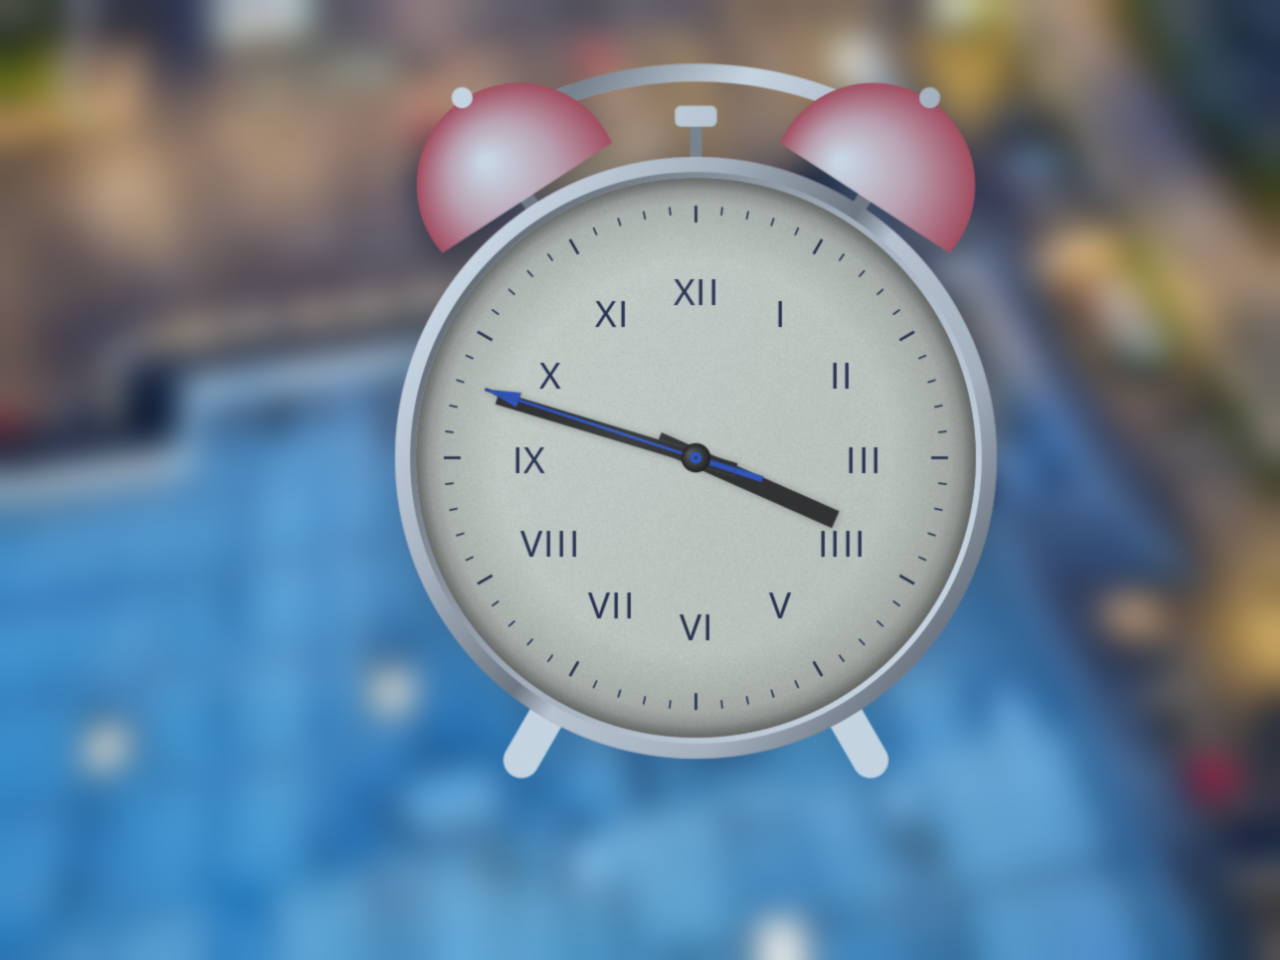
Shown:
3.47.48
